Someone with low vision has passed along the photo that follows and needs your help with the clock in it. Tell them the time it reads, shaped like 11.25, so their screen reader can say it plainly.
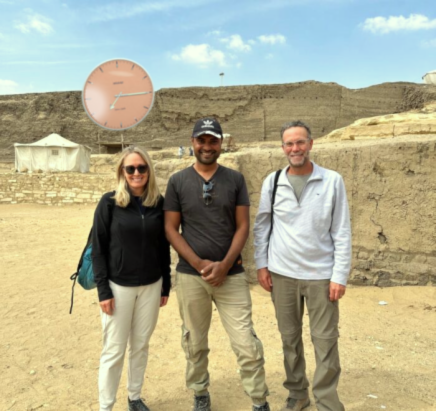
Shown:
7.15
